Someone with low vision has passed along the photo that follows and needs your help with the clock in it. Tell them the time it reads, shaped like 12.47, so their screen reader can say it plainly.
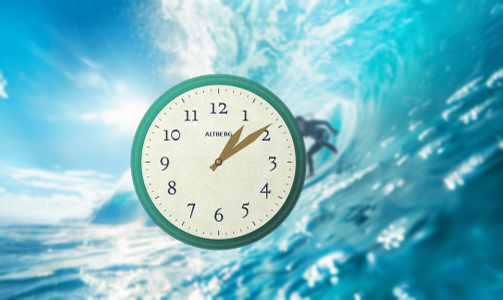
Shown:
1.09
